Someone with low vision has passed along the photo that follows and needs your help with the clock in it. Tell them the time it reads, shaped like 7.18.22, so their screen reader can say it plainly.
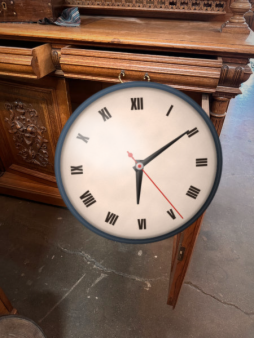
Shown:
6.09.24
